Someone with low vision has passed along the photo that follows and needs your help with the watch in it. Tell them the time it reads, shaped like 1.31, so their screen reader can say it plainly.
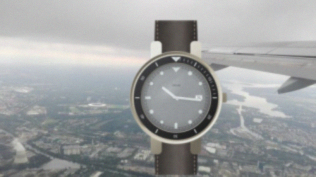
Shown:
10.16
